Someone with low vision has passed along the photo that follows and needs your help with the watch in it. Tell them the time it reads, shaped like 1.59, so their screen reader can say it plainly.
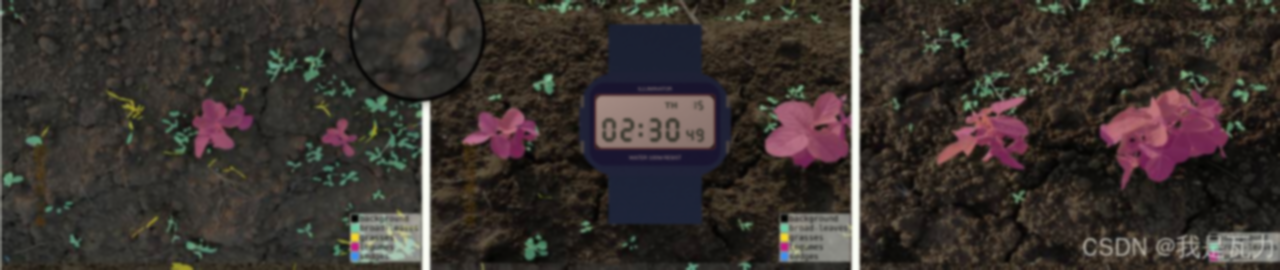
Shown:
2.30
